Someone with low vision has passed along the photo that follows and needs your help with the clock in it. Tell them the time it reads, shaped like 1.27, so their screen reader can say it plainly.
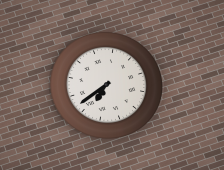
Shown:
7.42
